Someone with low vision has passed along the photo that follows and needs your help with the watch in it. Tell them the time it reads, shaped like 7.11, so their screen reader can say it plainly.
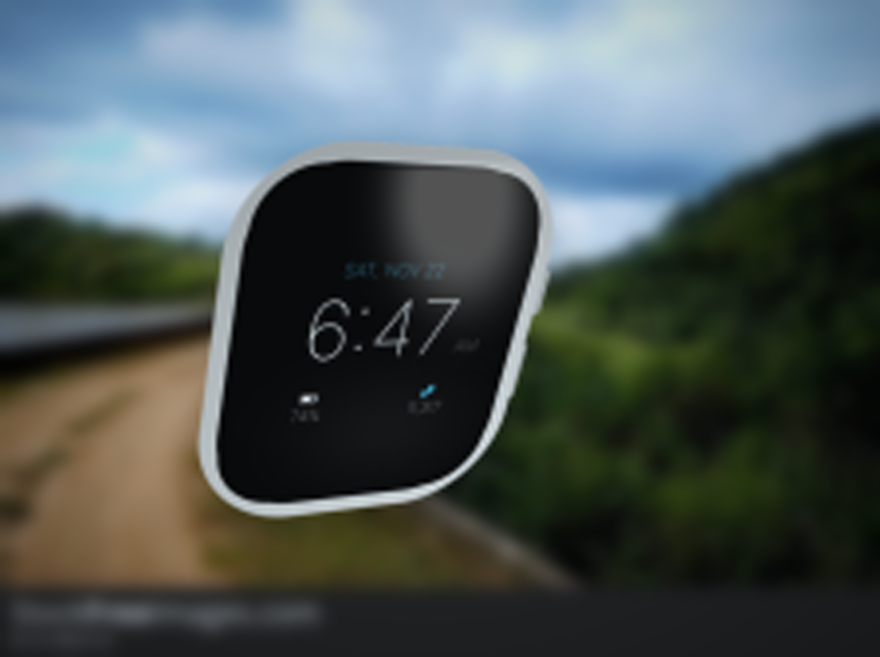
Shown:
6.47
